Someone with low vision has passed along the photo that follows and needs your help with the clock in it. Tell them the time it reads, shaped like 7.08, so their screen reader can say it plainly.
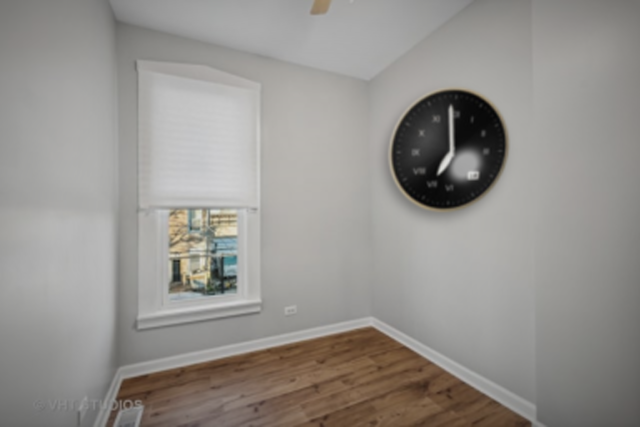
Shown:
6.59
